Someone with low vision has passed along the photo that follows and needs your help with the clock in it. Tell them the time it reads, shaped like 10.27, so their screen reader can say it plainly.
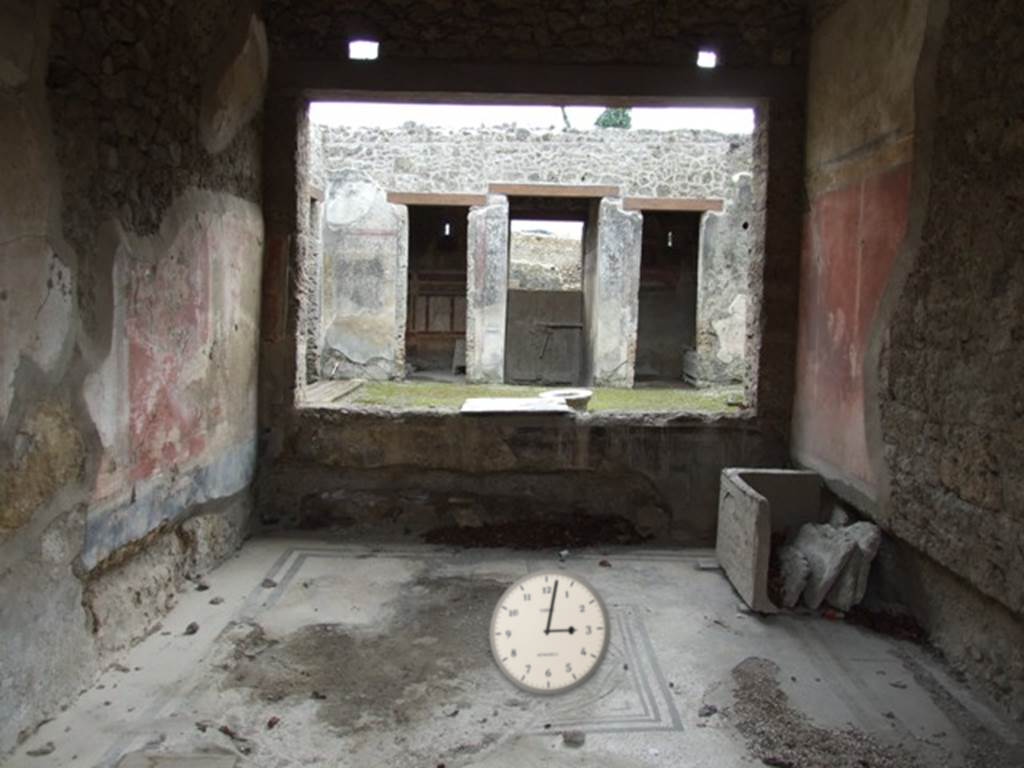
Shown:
3.02
